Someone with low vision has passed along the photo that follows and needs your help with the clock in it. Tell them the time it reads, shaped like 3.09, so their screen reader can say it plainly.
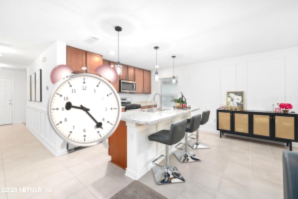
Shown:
9.23
